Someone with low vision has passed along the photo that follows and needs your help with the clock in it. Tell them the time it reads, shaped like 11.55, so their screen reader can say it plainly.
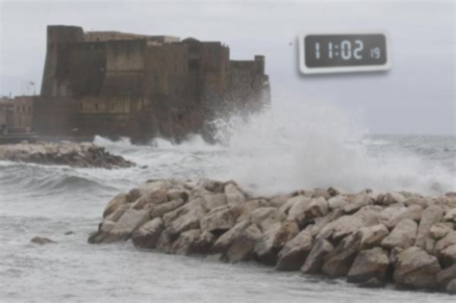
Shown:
11.02
